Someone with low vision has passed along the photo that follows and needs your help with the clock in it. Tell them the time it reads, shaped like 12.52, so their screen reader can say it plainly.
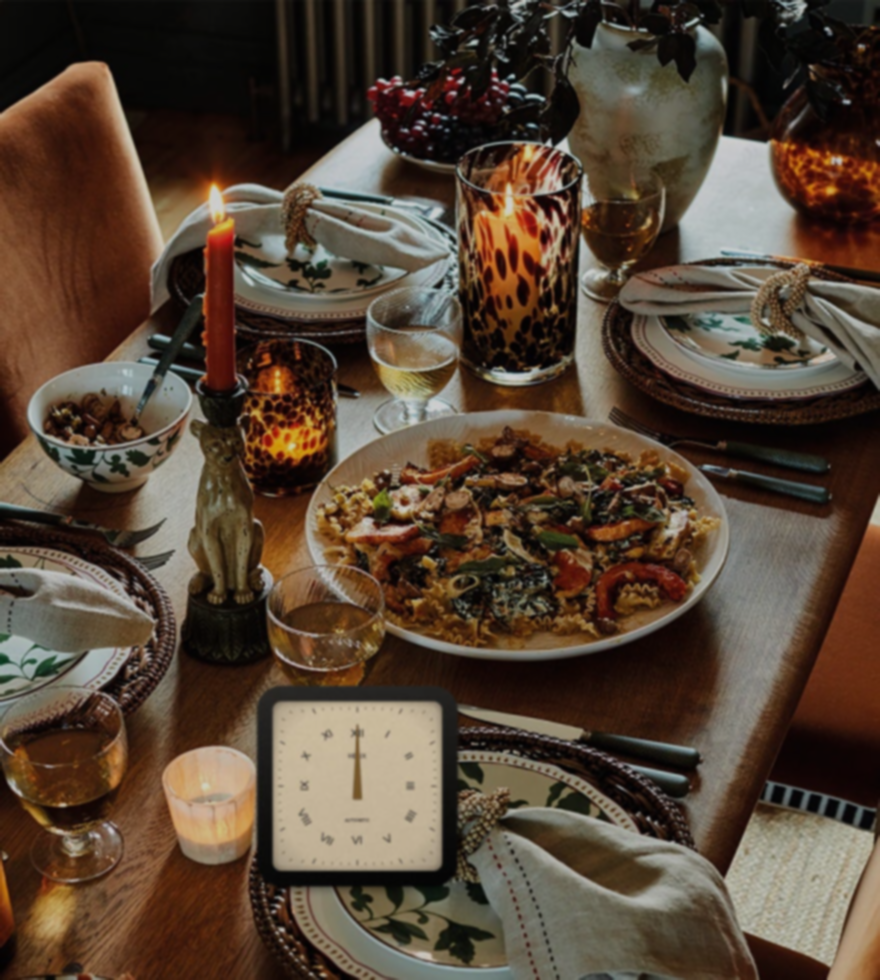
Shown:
12.00
